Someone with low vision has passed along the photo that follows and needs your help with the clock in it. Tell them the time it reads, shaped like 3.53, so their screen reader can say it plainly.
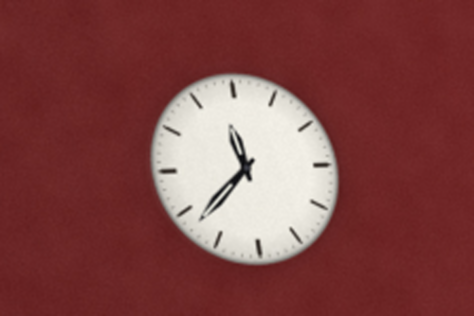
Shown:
11.38
